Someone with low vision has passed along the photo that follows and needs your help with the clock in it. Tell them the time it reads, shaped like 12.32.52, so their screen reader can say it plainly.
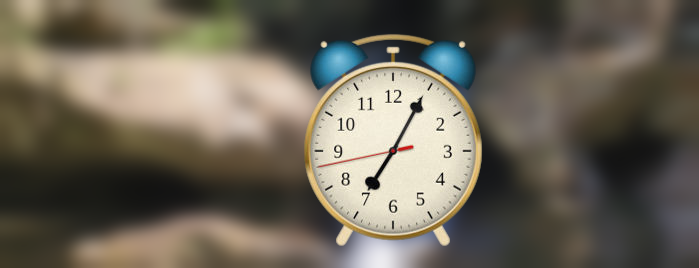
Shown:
7.04.43
